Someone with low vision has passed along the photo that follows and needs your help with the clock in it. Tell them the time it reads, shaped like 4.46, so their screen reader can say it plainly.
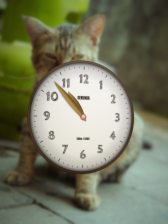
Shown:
10.53
